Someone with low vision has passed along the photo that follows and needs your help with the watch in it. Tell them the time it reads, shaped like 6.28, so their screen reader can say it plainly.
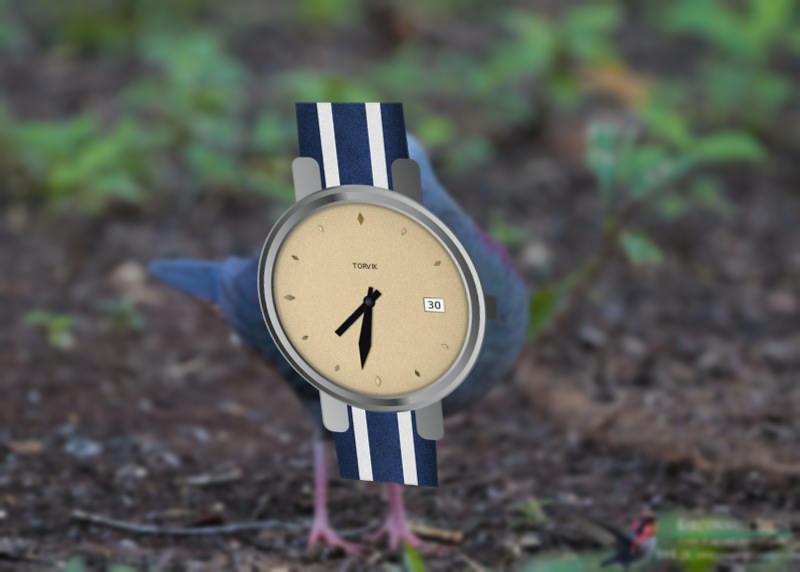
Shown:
7.32
